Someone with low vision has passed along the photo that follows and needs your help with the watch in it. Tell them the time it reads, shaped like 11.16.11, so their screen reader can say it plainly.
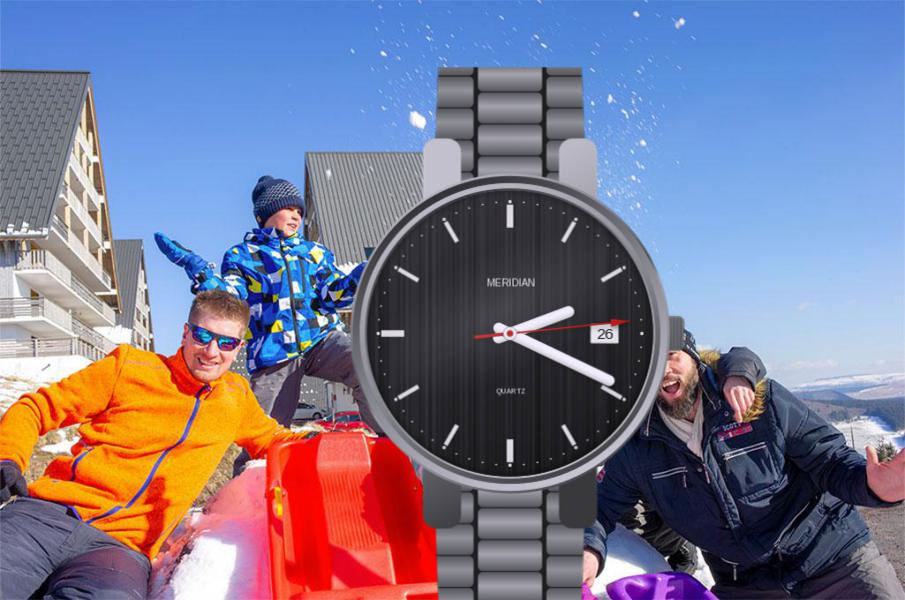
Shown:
2.19.14
